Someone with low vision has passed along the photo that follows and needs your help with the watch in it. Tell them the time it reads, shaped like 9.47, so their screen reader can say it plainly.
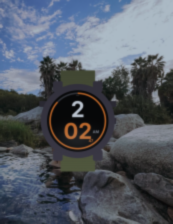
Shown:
2.02
